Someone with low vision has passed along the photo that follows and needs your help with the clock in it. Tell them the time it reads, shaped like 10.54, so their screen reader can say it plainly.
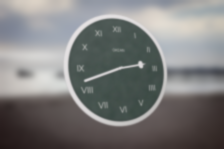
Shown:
2.42
